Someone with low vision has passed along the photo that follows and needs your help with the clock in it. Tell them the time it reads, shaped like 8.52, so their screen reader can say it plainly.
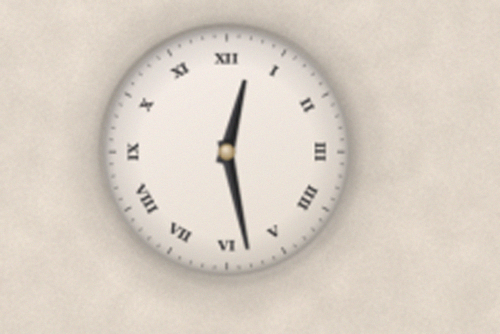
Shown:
12.28
